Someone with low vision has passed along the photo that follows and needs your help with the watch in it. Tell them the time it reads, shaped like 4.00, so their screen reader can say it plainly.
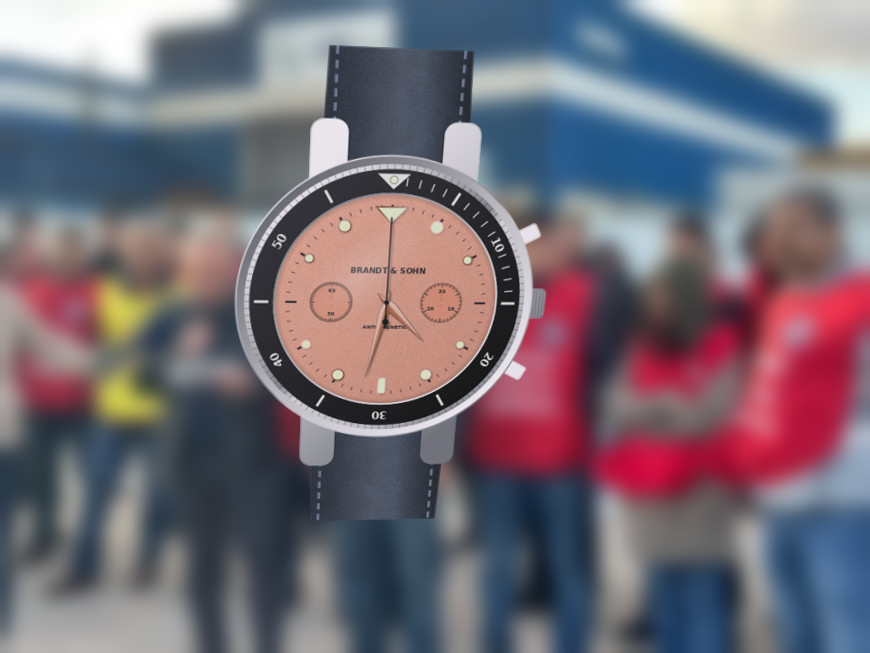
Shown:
4.32
